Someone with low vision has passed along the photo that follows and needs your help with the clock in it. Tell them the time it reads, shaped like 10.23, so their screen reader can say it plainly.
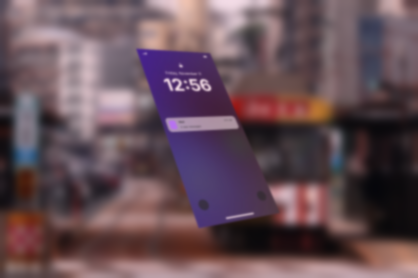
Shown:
12.56
